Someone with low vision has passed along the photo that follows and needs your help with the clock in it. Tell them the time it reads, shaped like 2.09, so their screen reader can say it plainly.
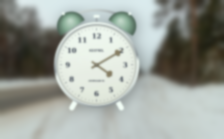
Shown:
4.10
